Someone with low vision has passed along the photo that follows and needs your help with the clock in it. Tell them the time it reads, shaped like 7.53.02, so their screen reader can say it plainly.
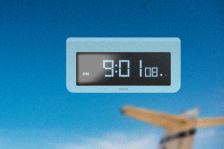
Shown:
9.01.08
